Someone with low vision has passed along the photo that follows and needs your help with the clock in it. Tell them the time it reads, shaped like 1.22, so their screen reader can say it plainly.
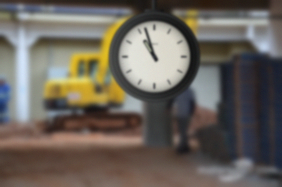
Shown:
10.57
